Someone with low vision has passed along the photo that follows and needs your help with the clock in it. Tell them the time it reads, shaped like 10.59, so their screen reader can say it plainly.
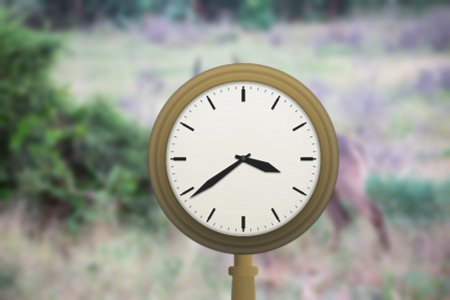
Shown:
3.39
